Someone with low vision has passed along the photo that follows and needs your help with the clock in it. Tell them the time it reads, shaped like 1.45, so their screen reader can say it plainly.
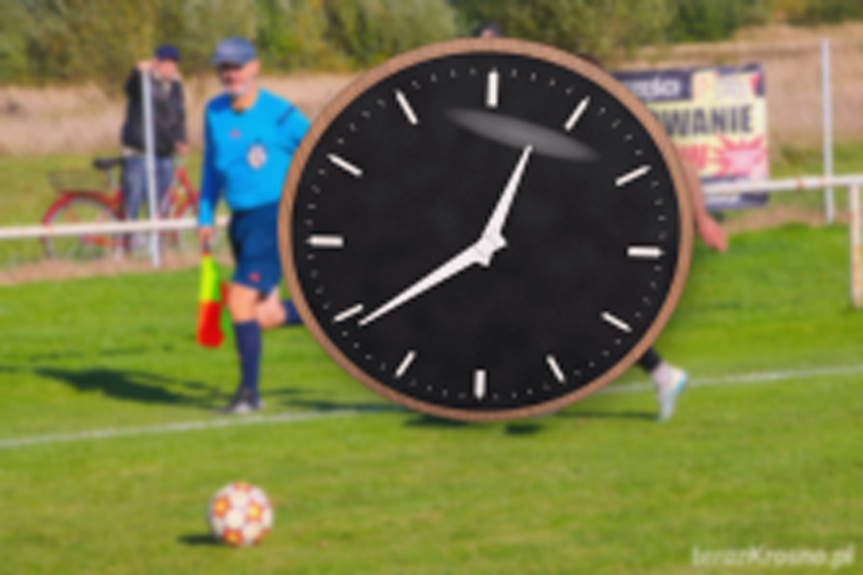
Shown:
12.39
